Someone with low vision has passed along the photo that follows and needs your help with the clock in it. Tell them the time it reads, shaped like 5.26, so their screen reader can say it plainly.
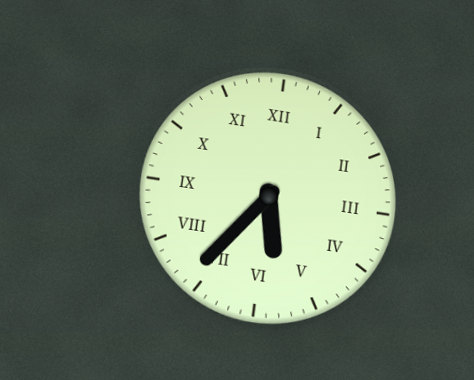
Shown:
5.36
